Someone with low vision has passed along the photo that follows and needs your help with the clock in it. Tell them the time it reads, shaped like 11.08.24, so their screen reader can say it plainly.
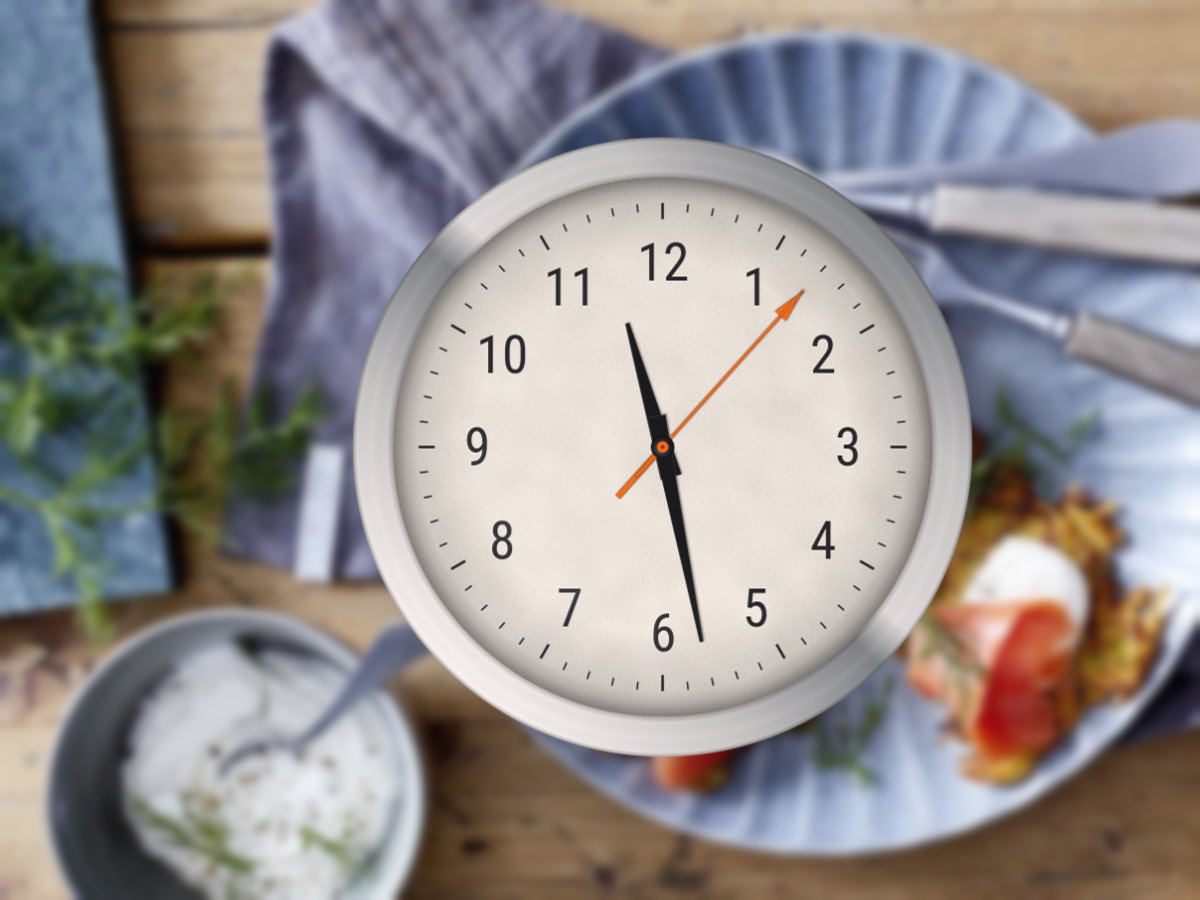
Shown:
11.28.07
